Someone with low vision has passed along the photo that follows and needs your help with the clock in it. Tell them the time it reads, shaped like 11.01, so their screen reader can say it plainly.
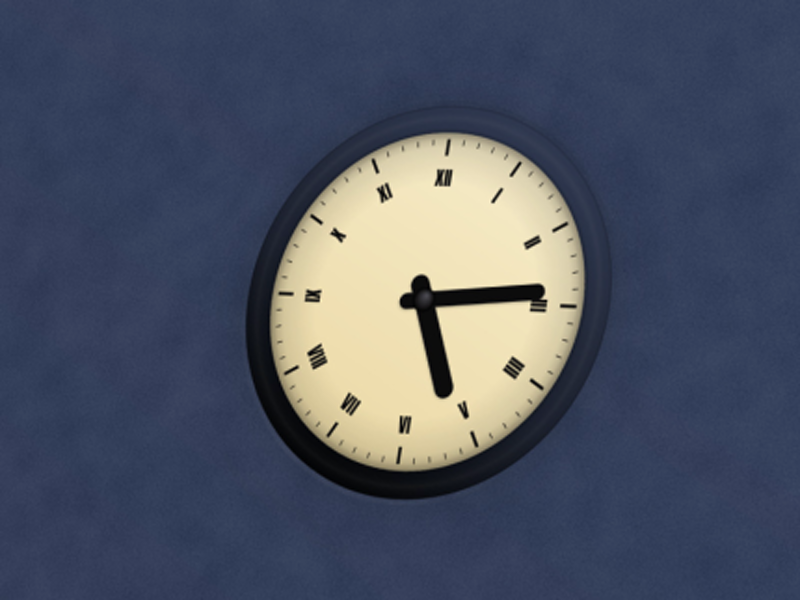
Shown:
5.14
